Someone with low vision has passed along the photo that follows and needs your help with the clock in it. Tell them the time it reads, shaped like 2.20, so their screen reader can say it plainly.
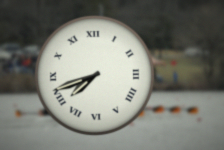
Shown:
7.42
